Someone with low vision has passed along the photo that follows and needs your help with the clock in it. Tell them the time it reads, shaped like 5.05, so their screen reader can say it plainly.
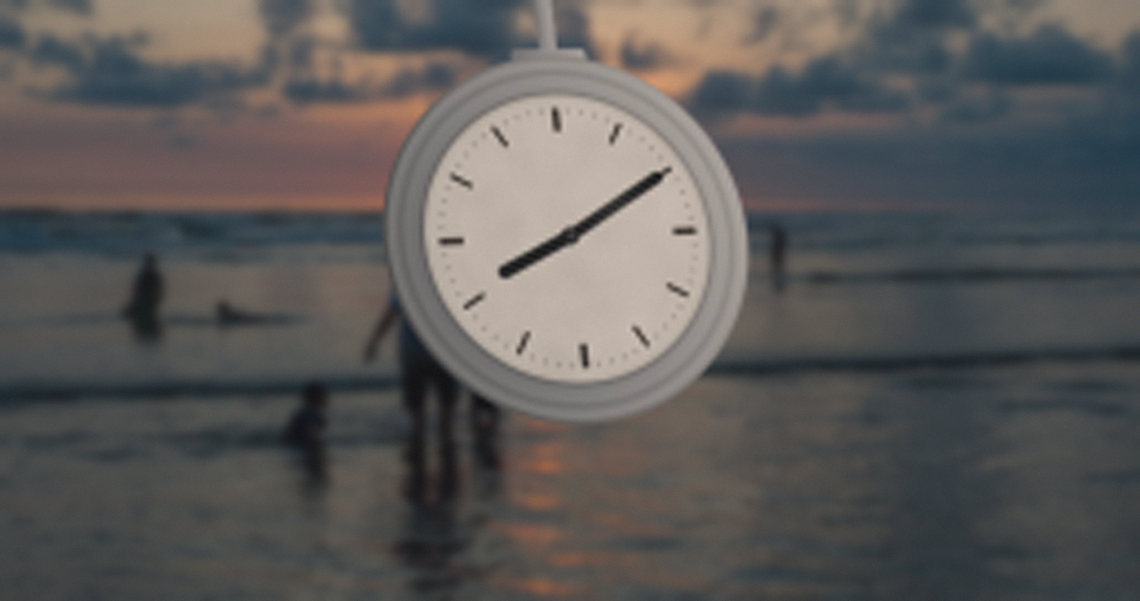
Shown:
8.10
